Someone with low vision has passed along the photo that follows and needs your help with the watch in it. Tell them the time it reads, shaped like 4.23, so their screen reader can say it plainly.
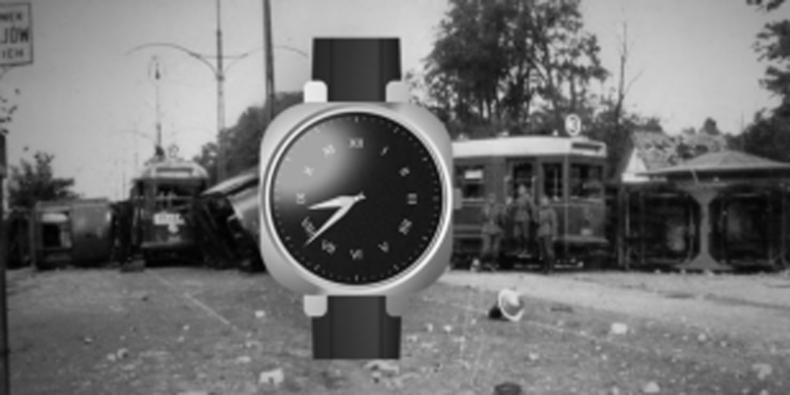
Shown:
8.38
